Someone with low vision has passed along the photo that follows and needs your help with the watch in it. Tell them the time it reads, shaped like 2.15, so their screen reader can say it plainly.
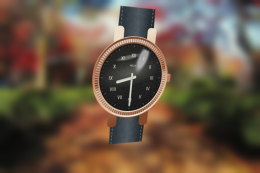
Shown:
8.30
